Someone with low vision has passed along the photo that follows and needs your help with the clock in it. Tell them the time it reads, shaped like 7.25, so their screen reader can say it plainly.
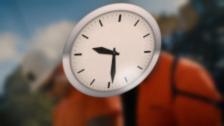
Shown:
9.29
